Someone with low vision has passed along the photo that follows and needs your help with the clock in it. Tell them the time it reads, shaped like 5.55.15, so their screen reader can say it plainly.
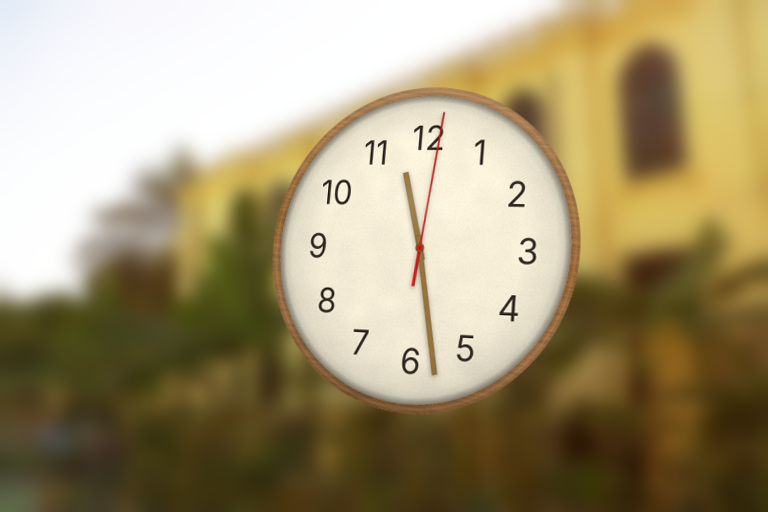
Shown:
11.28.01
